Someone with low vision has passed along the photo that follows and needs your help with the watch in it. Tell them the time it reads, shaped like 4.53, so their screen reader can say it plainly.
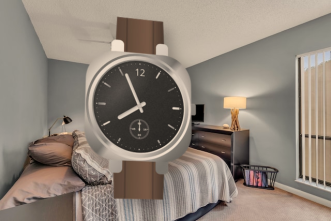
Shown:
7.56
